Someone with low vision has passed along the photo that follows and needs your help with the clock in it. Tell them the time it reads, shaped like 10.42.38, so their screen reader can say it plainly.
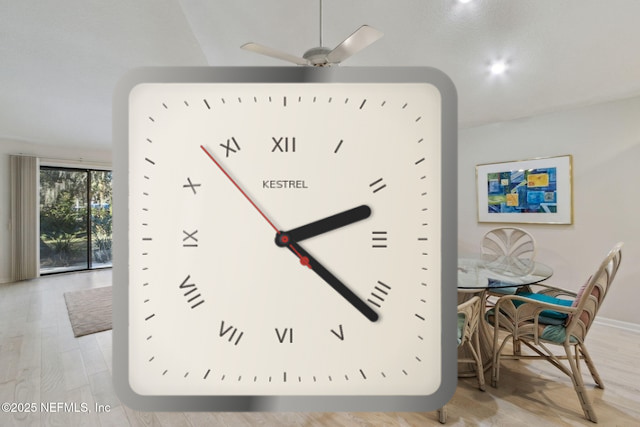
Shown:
2.21.53
